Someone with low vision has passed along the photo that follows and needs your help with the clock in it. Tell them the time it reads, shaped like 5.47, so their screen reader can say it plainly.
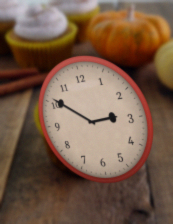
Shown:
2.51
